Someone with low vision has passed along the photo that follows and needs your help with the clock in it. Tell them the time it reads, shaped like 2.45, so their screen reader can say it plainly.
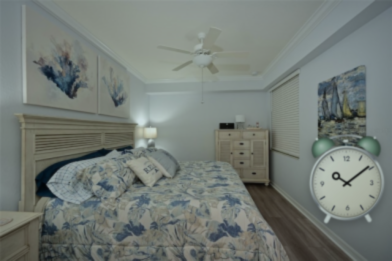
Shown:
10.09
